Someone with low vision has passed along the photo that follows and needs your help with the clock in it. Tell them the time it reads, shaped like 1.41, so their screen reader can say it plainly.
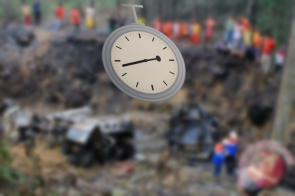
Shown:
2.43
